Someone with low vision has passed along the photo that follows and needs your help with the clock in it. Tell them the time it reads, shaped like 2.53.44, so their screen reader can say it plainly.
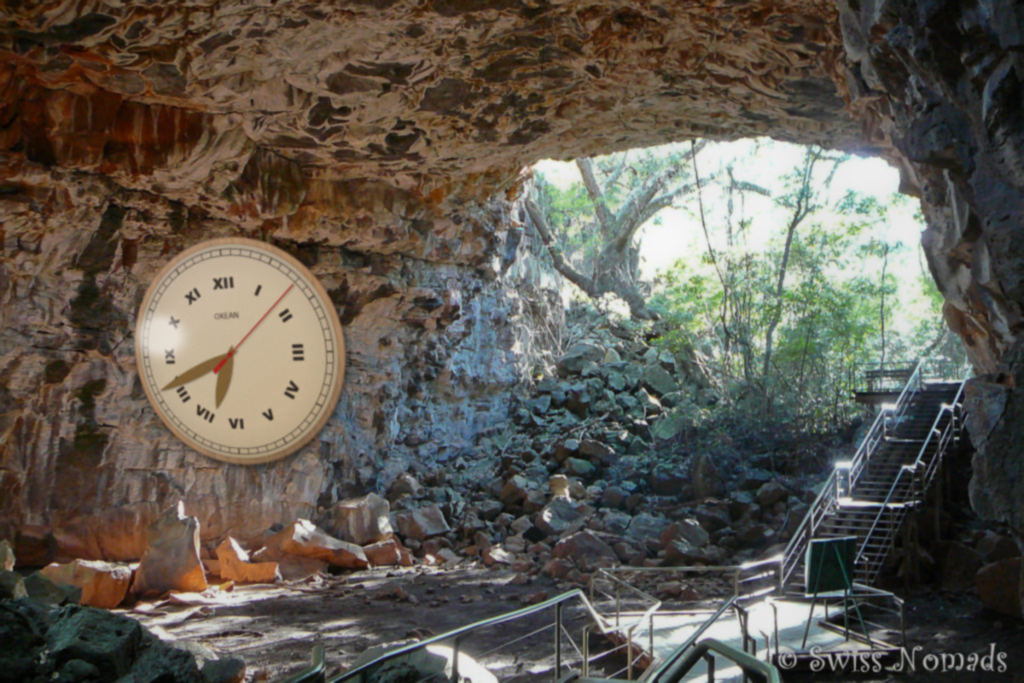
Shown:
6.41.08
